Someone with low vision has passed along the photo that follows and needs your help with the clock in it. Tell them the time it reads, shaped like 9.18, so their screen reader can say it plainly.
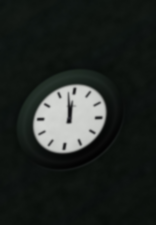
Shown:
11.58
